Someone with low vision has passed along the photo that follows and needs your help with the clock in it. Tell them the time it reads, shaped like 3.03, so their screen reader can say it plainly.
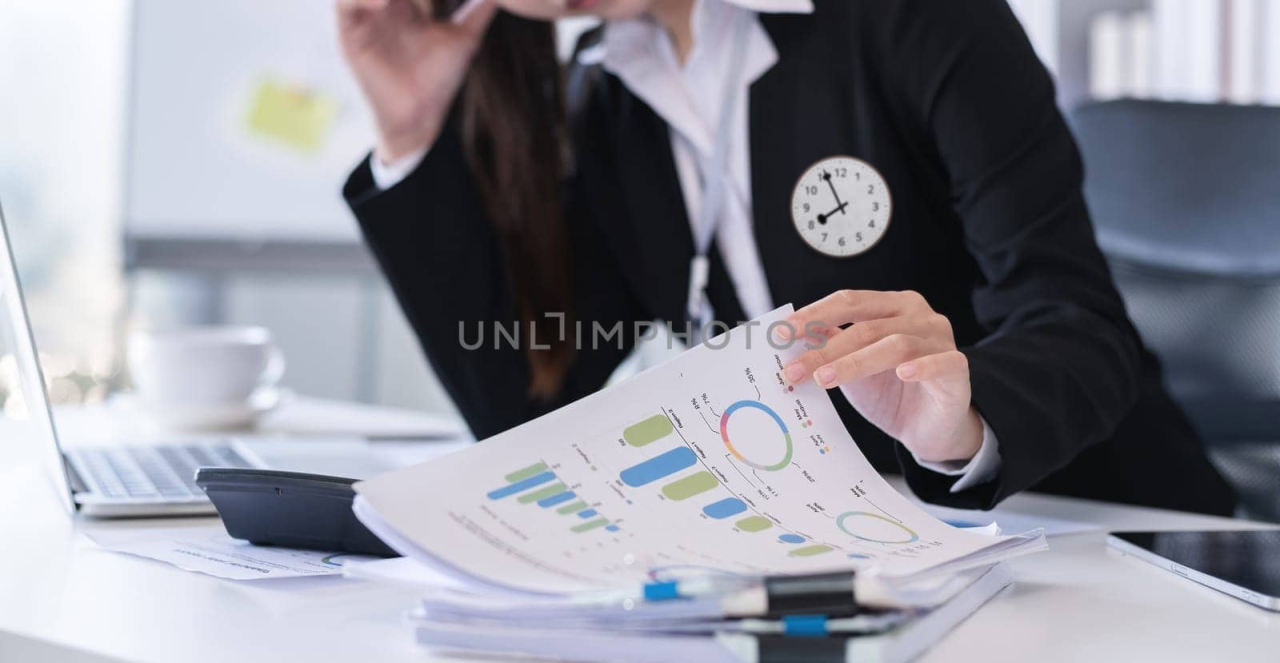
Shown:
7.56
